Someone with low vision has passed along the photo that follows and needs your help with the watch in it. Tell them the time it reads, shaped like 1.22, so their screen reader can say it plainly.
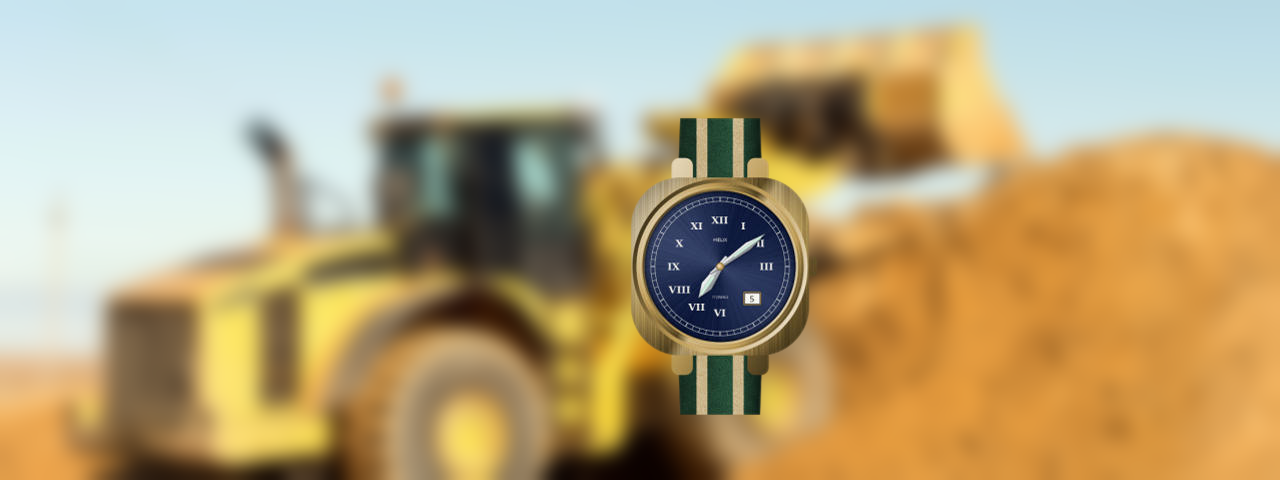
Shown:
7.09
